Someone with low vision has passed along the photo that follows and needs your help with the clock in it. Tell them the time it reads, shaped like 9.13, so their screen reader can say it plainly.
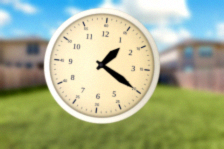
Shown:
1.20
